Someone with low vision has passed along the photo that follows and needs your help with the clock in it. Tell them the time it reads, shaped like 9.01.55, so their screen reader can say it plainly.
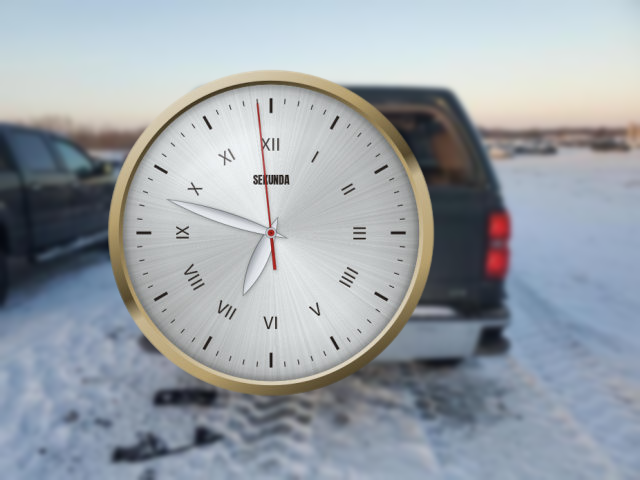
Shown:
6.47.59
